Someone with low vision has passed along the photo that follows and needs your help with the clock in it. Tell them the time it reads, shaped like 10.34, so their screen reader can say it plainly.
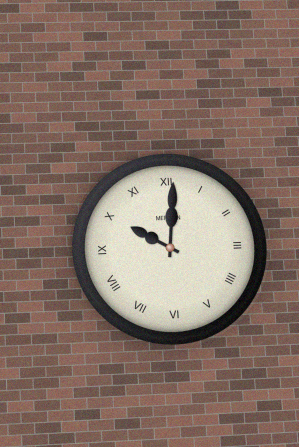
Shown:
10.01
